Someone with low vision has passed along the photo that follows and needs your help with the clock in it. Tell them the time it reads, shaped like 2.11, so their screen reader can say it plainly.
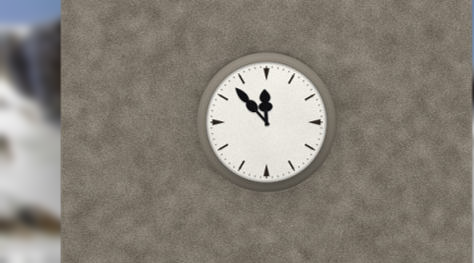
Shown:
11.53
